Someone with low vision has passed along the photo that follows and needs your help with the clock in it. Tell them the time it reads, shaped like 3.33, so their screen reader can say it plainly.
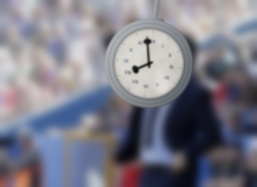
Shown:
7.58
